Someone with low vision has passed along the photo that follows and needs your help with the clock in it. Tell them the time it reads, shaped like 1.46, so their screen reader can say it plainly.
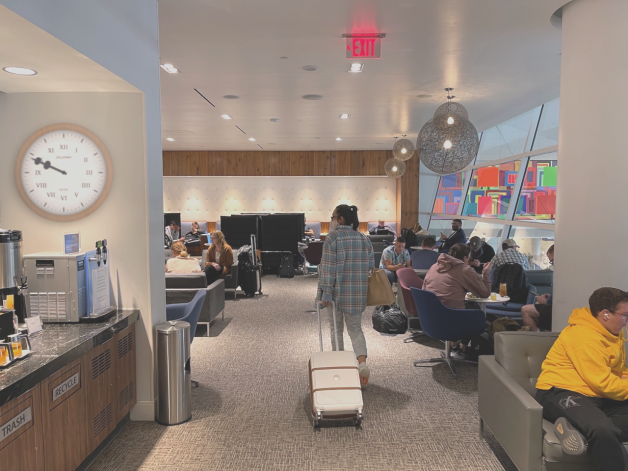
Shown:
9.49
